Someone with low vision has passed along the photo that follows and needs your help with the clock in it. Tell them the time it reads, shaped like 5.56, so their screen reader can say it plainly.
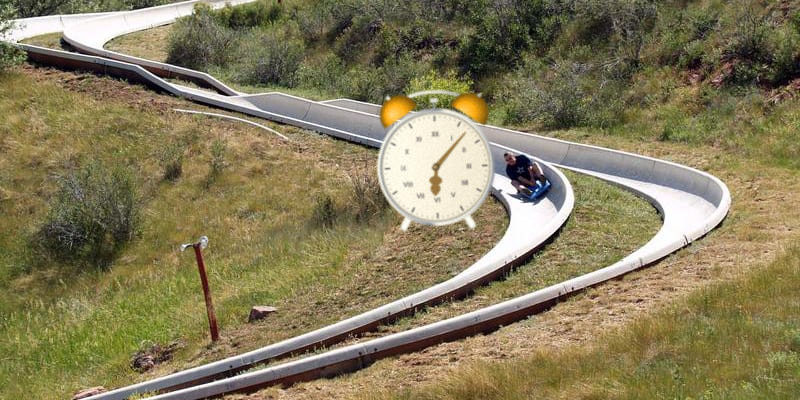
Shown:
6.07
